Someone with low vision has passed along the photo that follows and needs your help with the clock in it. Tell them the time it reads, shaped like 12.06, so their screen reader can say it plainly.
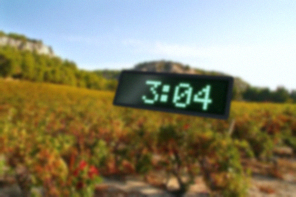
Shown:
3.04
